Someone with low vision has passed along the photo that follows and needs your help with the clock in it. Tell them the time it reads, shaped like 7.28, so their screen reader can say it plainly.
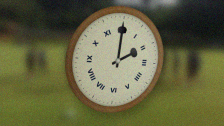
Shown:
2.00
